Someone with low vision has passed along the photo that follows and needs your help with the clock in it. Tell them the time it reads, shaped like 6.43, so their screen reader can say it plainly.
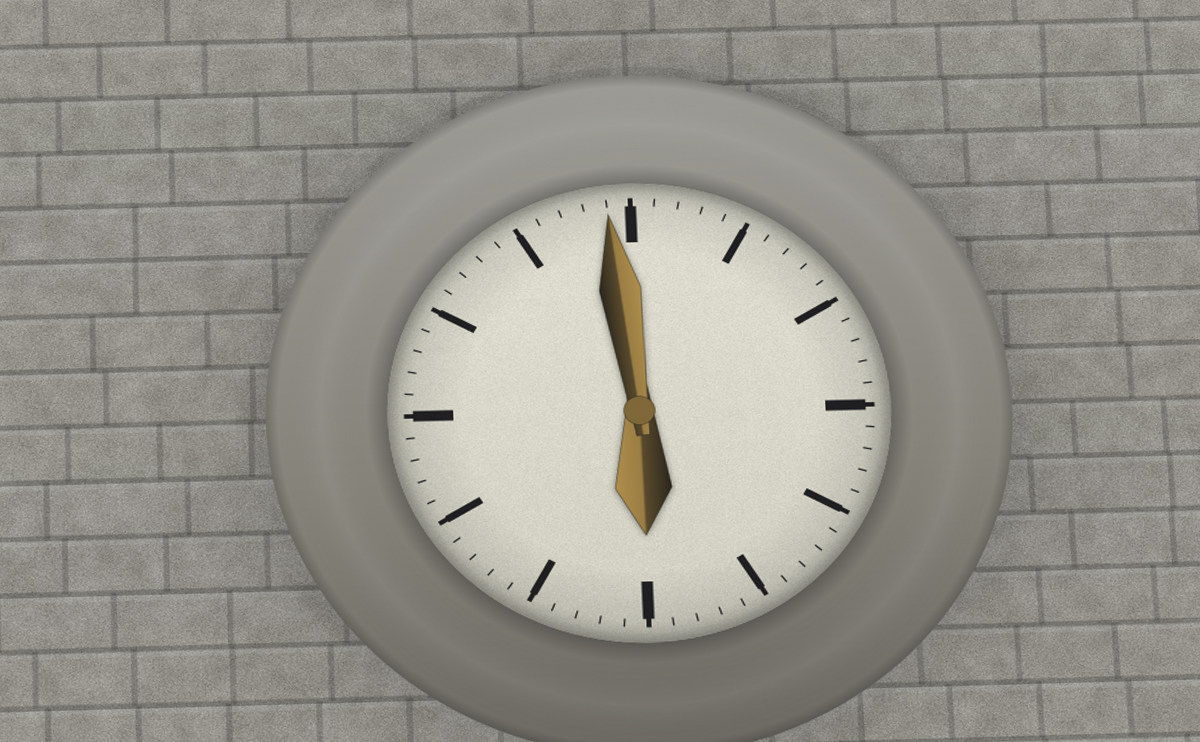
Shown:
5.59
